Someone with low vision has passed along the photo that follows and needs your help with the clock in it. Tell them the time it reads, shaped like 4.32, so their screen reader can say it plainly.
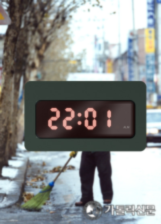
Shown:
22.01
